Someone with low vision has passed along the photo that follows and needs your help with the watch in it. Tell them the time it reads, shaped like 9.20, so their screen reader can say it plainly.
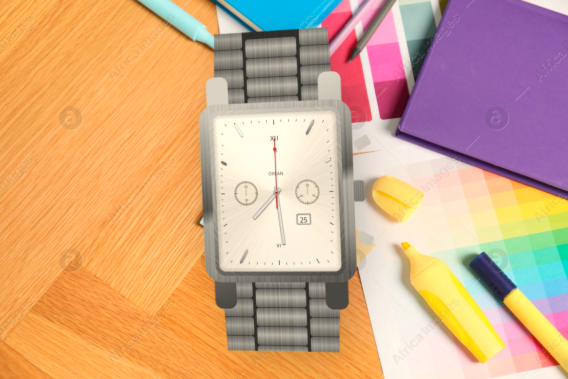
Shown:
7.29
